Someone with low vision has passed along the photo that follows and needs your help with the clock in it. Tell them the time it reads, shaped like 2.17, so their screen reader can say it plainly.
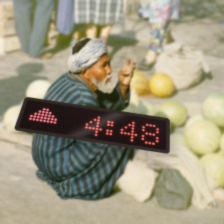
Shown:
4.48
